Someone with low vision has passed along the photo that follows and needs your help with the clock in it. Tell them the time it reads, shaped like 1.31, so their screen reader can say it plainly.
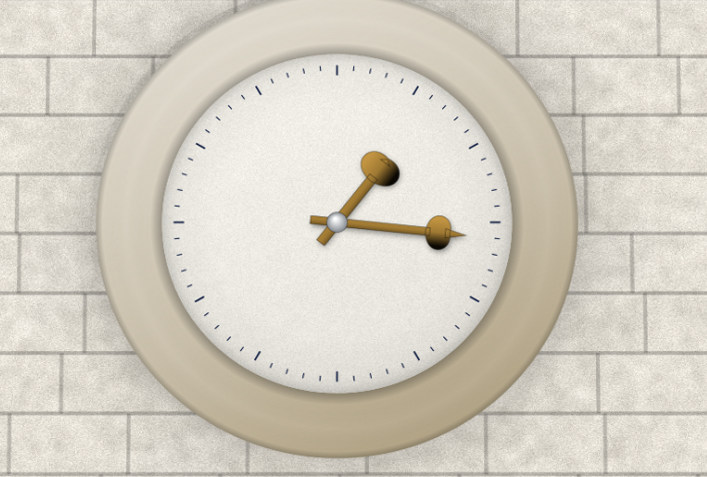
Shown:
1.16
